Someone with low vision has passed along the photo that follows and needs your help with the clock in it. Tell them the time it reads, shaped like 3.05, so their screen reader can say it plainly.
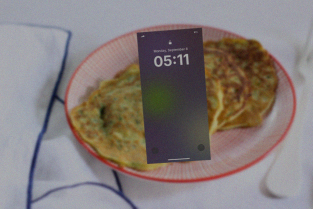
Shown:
5.11
